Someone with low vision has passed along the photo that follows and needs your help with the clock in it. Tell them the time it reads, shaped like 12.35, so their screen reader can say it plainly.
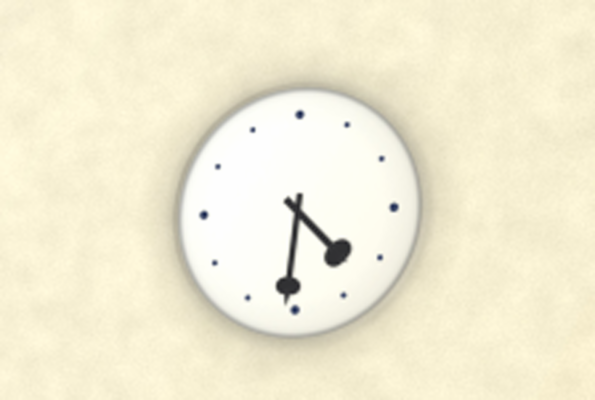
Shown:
4.31
